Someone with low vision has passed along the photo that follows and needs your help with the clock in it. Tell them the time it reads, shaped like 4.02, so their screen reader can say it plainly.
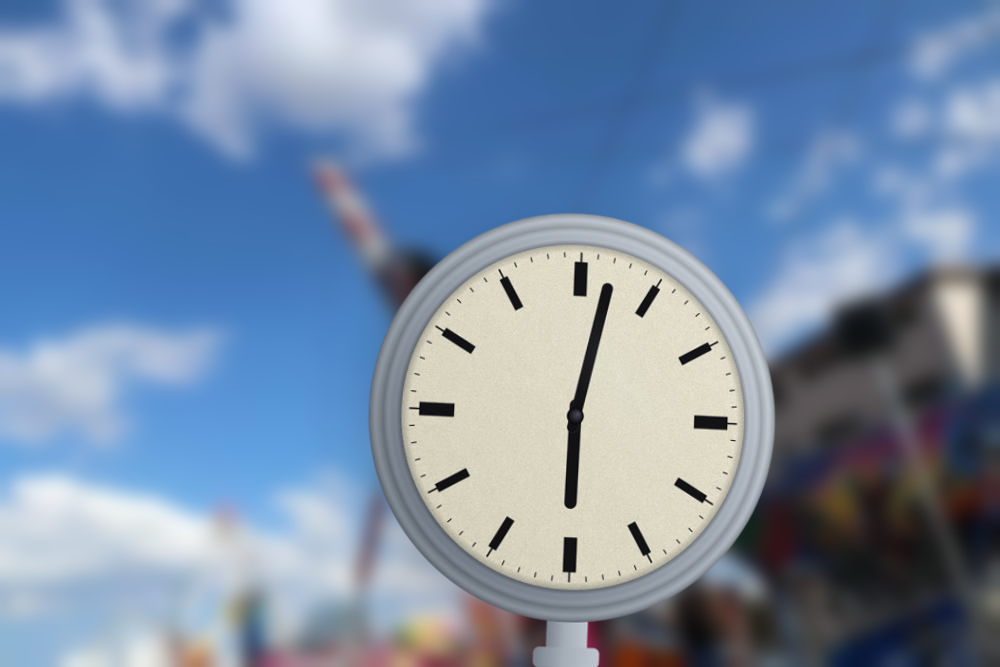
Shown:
6.02
